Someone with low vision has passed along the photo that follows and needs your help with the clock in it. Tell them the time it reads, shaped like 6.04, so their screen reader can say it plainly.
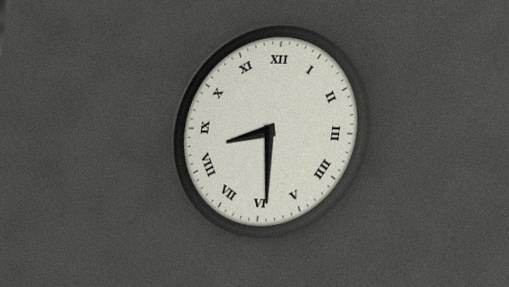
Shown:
8.29
